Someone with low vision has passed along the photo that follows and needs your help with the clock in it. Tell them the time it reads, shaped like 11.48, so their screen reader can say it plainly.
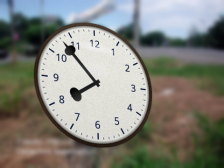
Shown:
7.53
